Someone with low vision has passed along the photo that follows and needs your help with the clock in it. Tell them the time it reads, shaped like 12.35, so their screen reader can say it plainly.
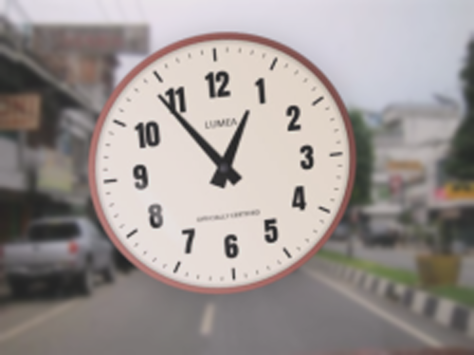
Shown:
12.54
